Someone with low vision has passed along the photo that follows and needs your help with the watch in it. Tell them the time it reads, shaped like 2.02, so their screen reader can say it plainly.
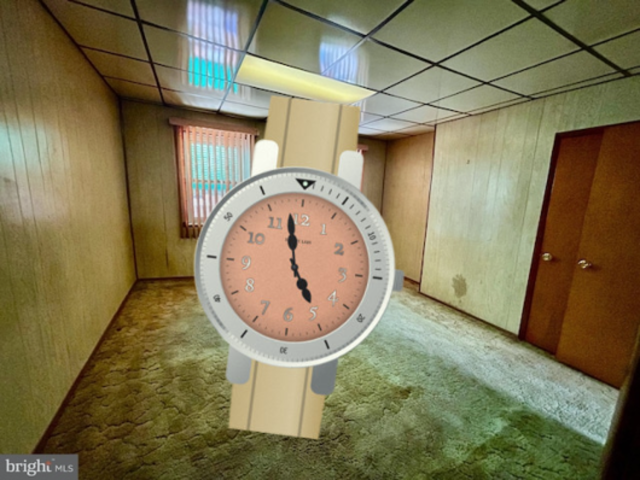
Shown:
4.58
